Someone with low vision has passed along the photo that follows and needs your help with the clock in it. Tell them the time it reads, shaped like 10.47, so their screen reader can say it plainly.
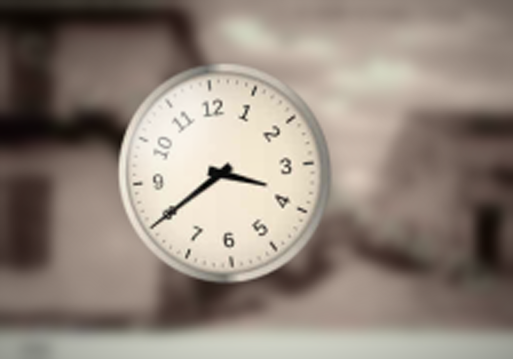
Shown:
3.40
